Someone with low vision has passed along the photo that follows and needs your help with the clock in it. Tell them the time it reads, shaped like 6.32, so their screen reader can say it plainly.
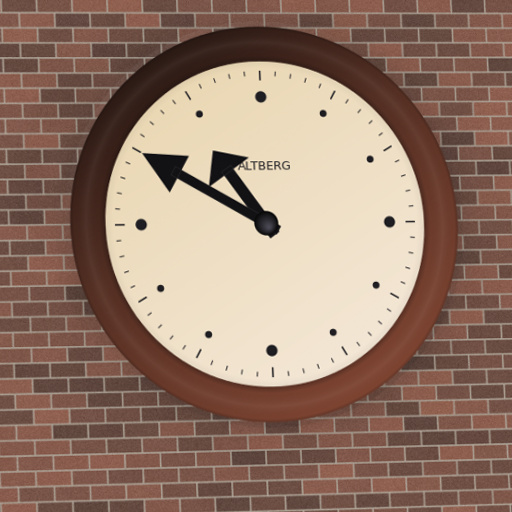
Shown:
10.50
